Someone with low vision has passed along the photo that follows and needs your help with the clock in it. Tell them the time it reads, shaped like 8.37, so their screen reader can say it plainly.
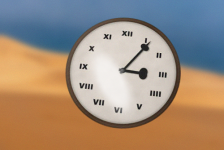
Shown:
3.06
